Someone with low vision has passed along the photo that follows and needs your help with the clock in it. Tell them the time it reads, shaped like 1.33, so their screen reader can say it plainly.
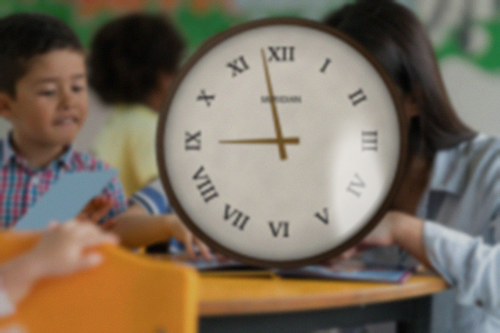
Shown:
8.58
